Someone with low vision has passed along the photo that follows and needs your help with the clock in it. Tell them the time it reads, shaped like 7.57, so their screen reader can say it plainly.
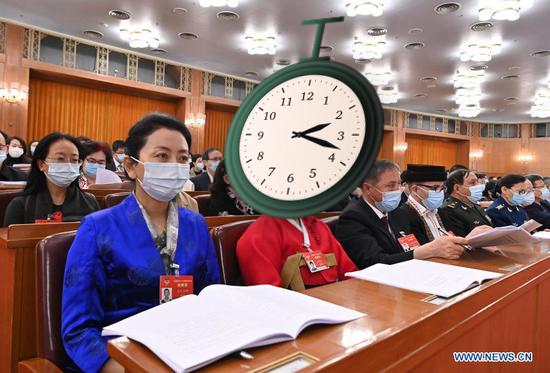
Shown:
2.18
